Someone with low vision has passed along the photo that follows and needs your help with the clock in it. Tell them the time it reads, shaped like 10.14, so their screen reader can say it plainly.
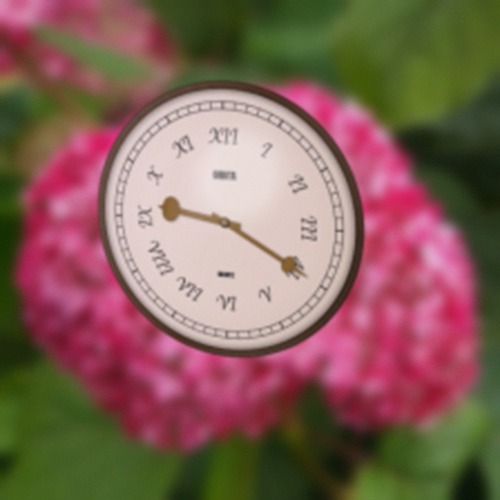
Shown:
9.20
